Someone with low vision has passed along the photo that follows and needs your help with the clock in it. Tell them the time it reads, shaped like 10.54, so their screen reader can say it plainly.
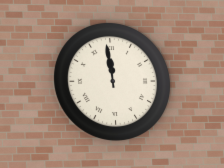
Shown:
11.59
